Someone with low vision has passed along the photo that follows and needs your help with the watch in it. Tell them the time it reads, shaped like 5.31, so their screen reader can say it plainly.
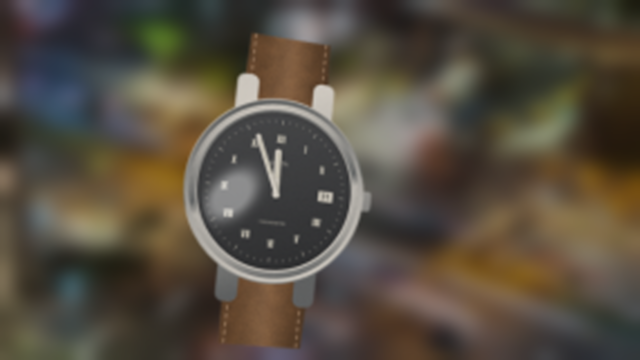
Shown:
11.56
